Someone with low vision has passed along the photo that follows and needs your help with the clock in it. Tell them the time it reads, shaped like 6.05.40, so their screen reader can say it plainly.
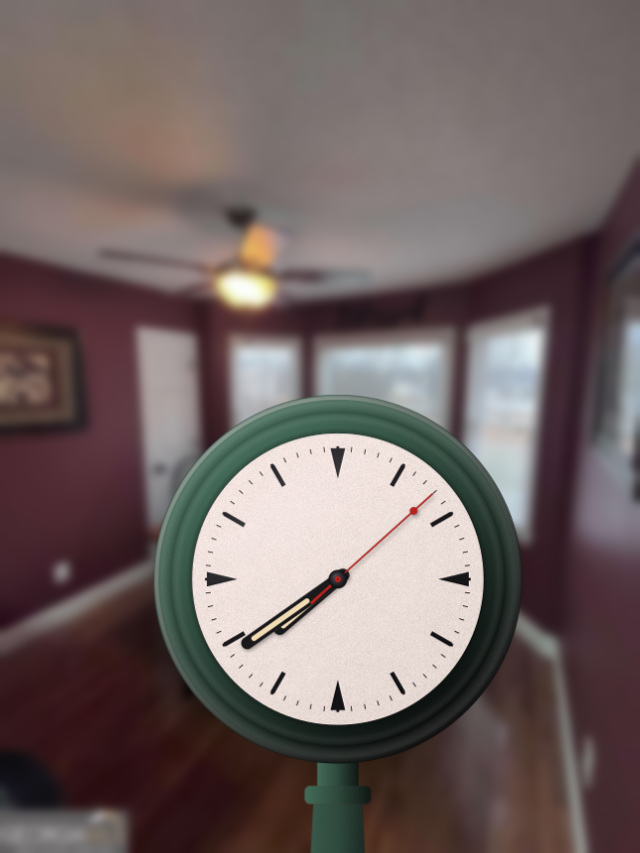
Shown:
7.39.08
